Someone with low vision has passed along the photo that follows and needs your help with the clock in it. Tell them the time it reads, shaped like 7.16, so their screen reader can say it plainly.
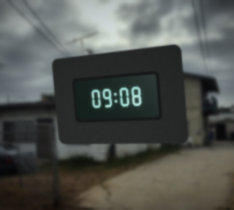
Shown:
9.08
